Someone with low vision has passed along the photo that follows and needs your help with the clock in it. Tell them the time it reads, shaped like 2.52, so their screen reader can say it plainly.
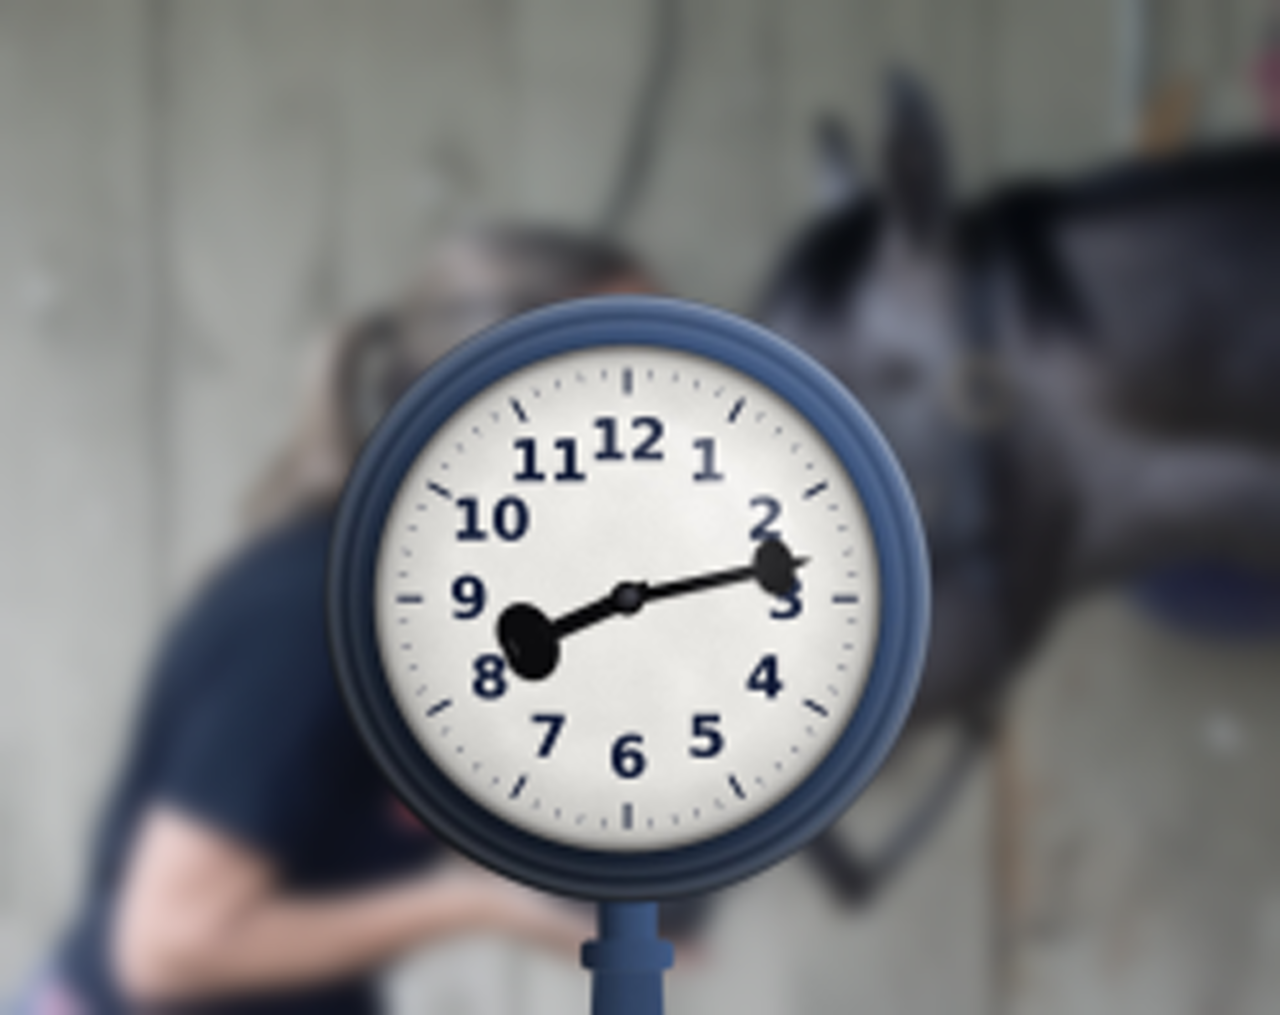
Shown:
8.13
